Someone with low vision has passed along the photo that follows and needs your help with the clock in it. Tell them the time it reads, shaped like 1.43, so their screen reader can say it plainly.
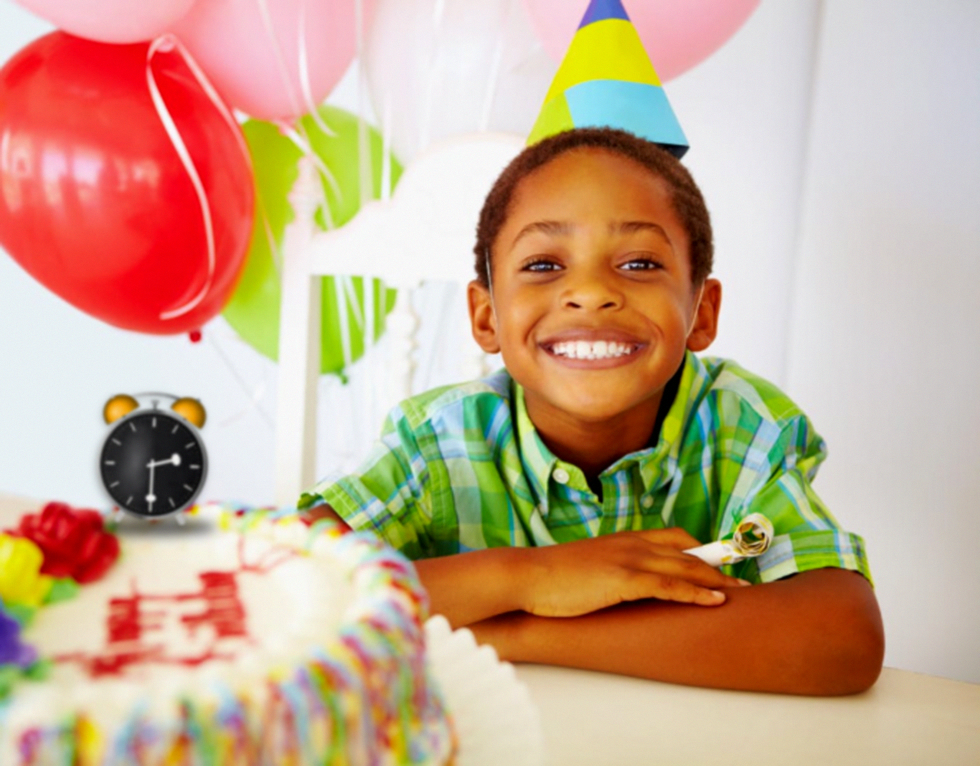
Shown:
2.30
